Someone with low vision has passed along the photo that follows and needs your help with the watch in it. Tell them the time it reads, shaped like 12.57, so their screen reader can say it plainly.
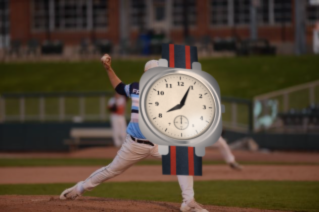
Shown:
8.04
